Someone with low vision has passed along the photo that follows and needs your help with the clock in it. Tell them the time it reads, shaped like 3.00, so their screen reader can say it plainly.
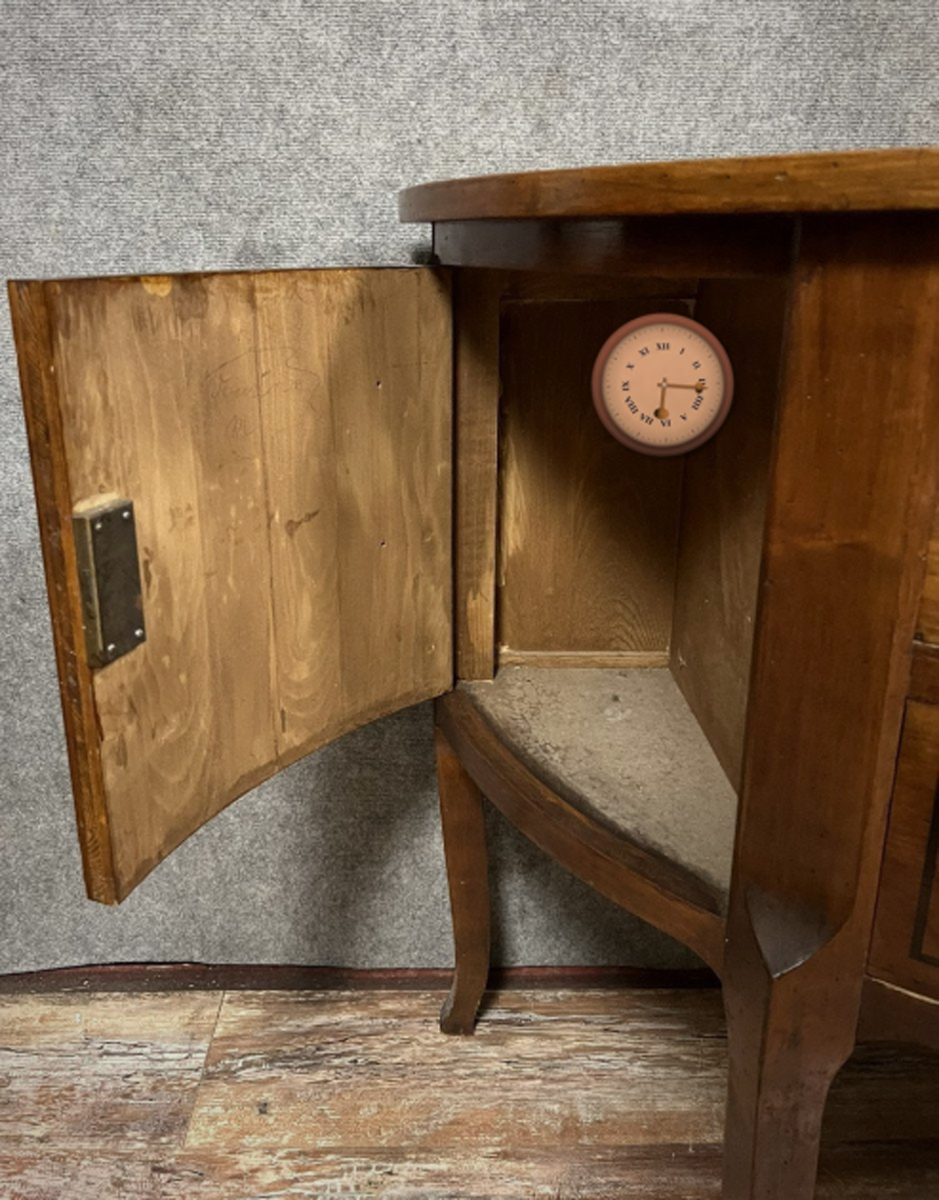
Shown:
6.16
